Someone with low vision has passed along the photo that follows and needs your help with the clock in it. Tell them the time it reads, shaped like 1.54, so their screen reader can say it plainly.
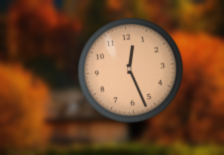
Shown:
12.27
